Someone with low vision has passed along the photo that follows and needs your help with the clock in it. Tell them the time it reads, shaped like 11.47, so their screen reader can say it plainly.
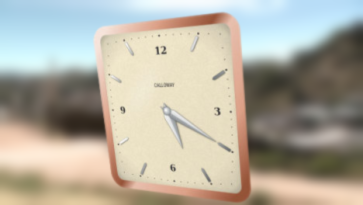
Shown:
5.20
